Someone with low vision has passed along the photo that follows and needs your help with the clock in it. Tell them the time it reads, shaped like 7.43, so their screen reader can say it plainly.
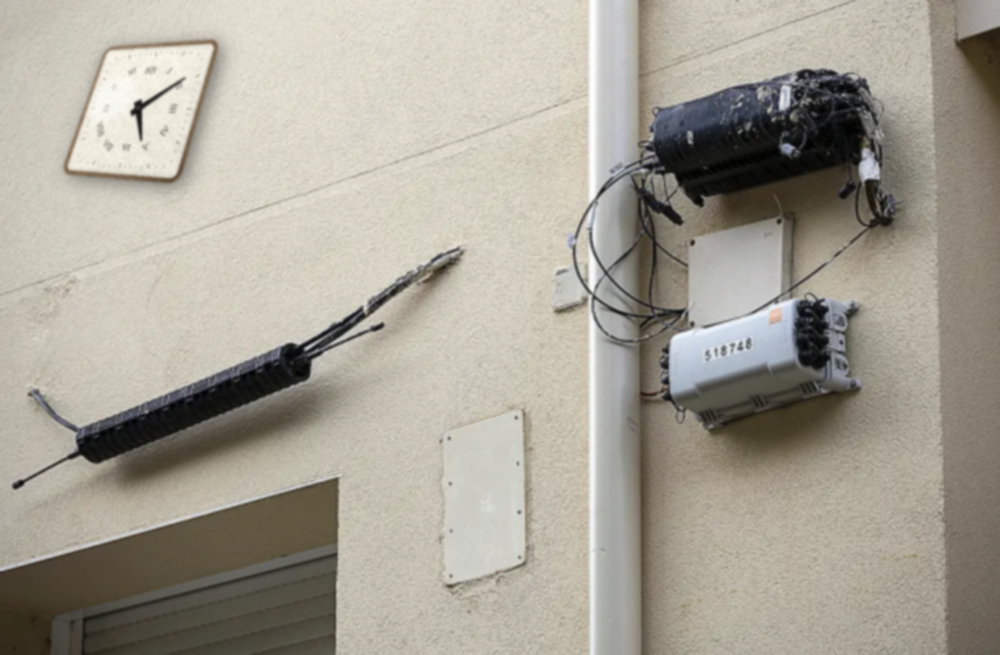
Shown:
5.09
